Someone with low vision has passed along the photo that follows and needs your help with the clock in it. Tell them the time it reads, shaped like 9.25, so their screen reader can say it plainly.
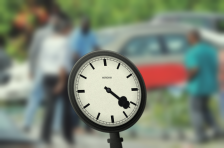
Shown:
4.22
